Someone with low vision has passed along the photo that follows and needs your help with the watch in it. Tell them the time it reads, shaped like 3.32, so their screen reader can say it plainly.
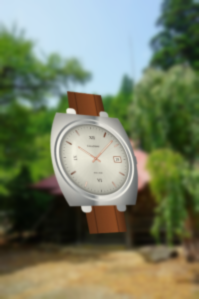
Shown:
10.08
